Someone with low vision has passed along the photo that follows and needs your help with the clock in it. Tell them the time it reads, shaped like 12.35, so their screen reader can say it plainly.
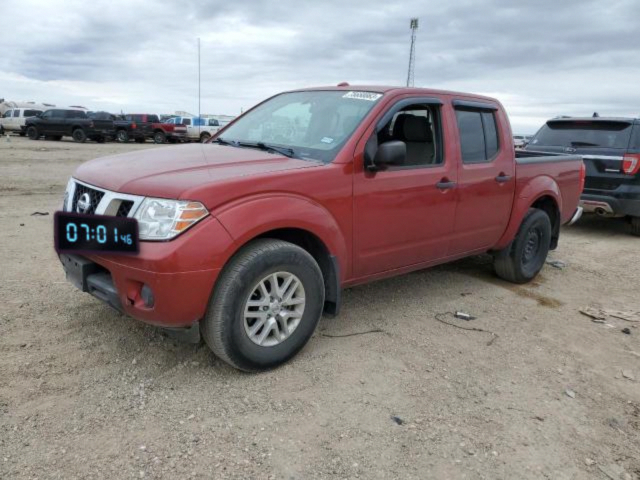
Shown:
7.01
